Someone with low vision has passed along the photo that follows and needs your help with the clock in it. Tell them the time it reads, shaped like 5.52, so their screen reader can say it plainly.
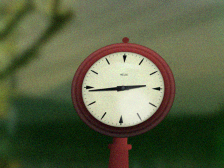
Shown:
2.44
